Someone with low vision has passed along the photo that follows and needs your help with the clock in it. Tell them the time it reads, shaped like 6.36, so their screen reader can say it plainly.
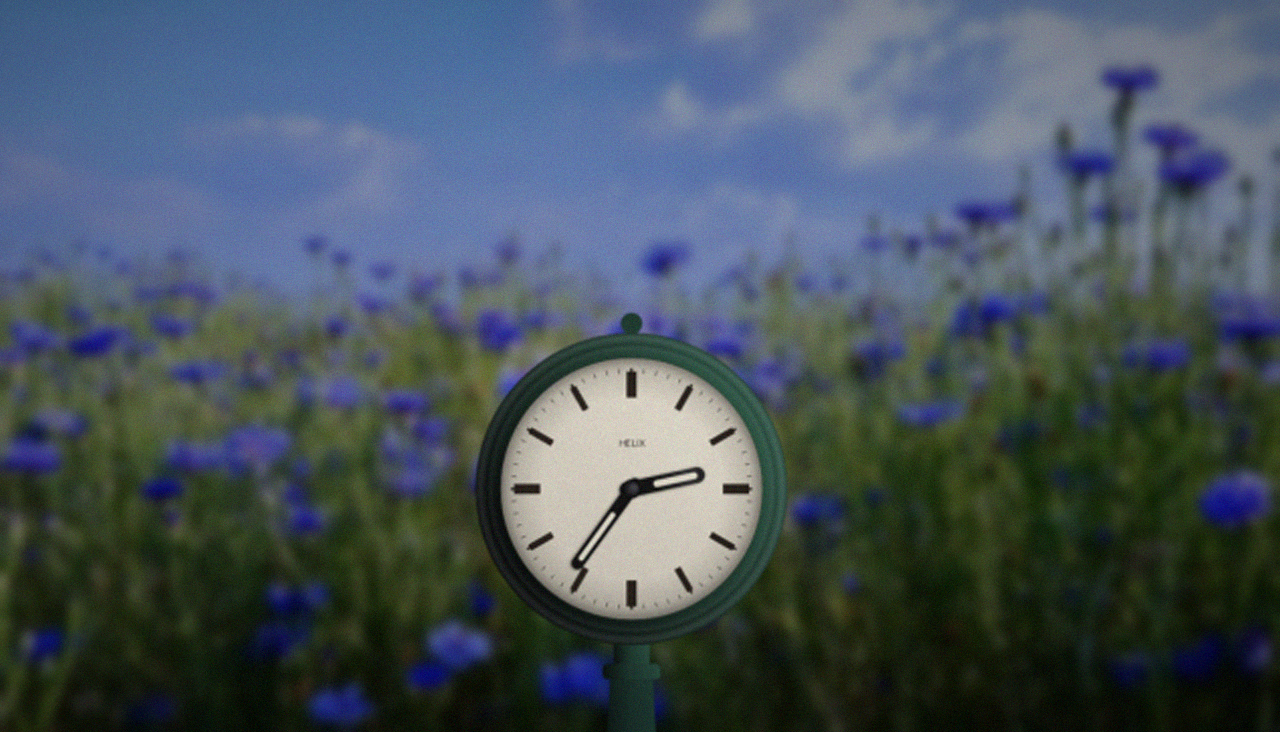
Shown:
2.36
